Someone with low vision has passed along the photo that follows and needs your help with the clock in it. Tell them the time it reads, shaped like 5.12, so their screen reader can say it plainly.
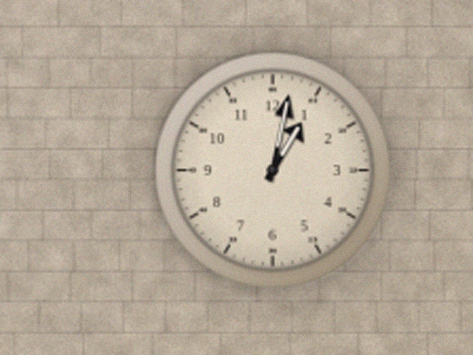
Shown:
1.02
